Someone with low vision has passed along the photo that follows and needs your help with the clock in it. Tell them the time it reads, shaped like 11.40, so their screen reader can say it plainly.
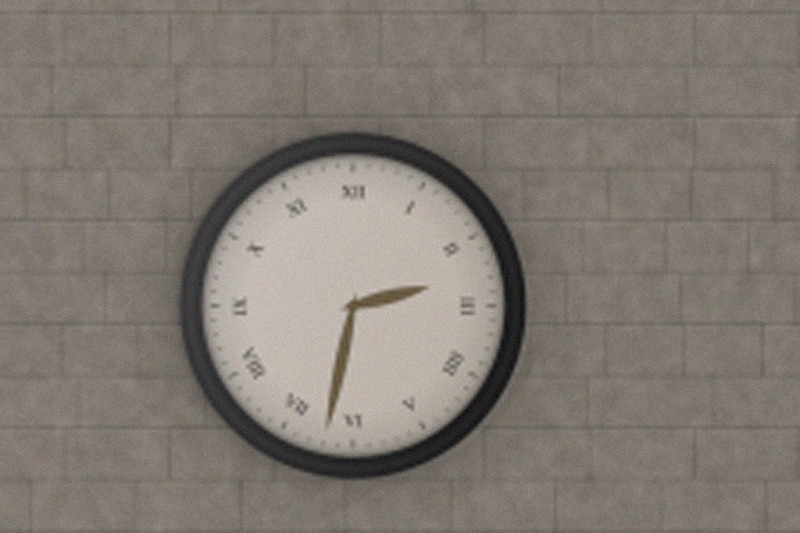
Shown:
2.32
